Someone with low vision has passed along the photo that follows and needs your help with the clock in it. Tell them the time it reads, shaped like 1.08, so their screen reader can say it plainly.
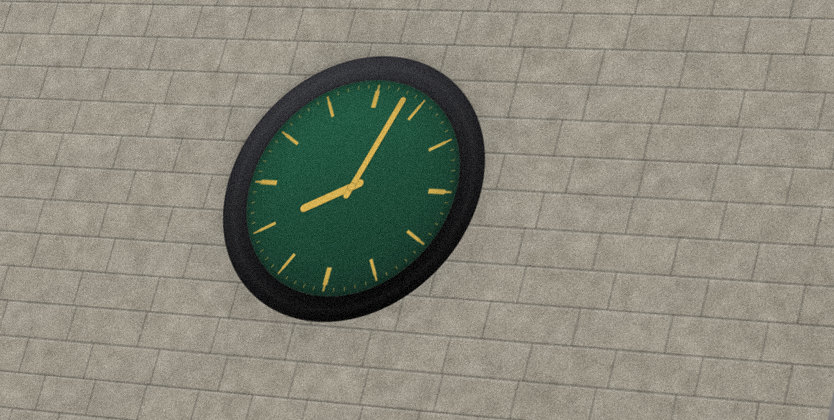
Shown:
8.03
